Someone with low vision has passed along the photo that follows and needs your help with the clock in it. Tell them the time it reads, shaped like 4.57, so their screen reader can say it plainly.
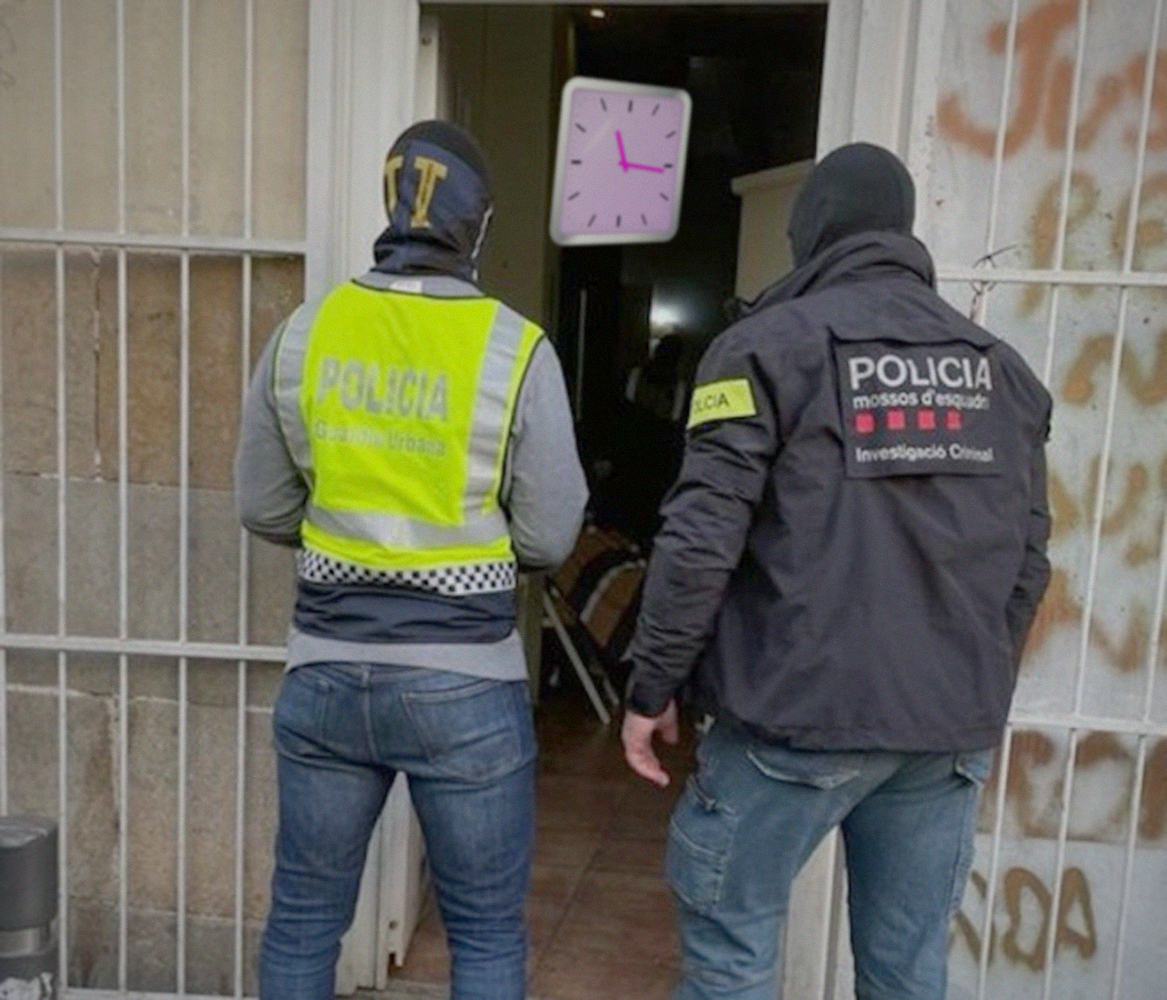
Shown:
11.16
